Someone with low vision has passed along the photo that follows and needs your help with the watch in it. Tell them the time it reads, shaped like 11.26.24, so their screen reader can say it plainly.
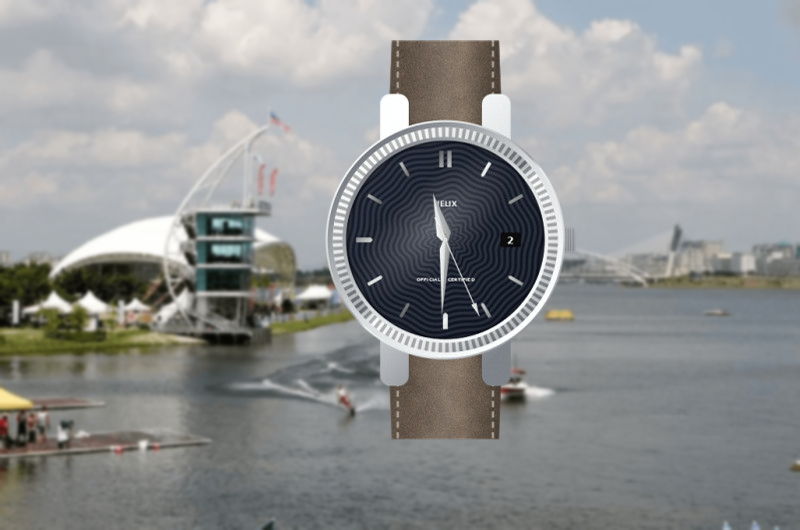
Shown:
11.30.26
